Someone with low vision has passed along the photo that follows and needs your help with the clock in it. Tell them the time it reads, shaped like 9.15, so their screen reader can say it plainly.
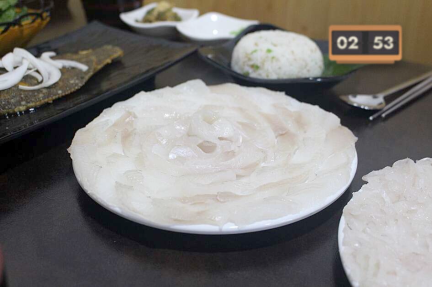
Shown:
2.53
